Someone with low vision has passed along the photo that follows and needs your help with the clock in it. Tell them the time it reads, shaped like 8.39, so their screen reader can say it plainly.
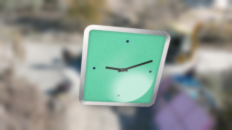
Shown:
9.11
